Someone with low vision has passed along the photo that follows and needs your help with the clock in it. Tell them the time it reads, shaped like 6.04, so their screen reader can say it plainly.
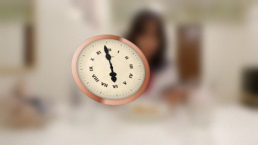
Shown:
5.59
